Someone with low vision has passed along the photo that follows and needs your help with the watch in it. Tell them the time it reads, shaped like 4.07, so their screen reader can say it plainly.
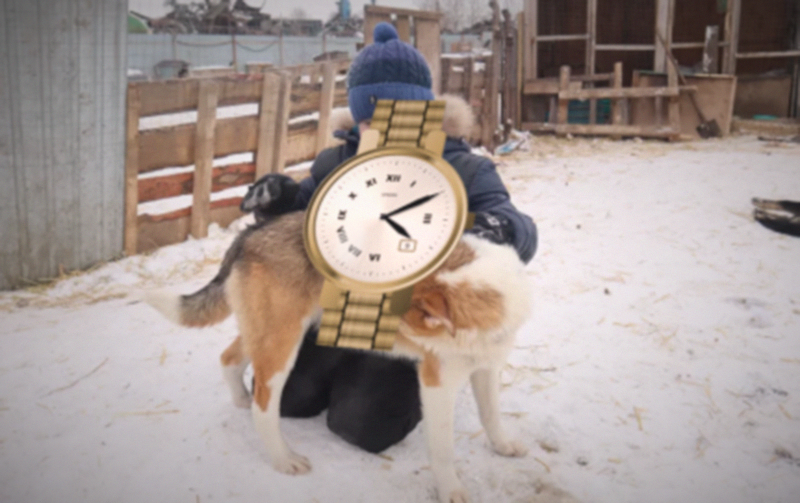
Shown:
4.10
